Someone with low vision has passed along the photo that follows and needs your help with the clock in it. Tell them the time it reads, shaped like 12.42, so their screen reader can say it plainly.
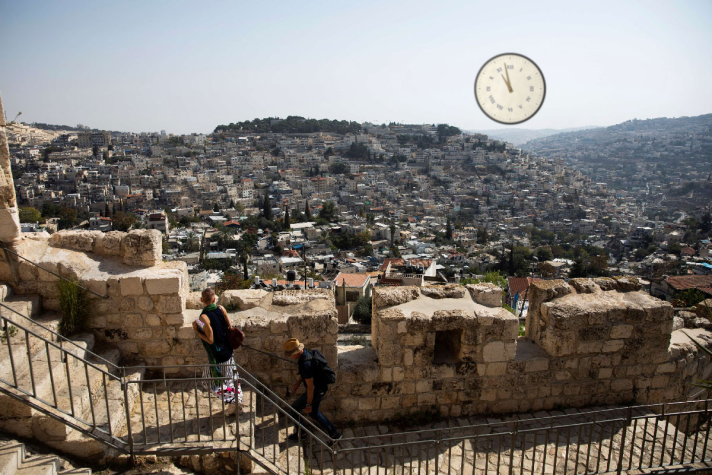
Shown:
10.58
